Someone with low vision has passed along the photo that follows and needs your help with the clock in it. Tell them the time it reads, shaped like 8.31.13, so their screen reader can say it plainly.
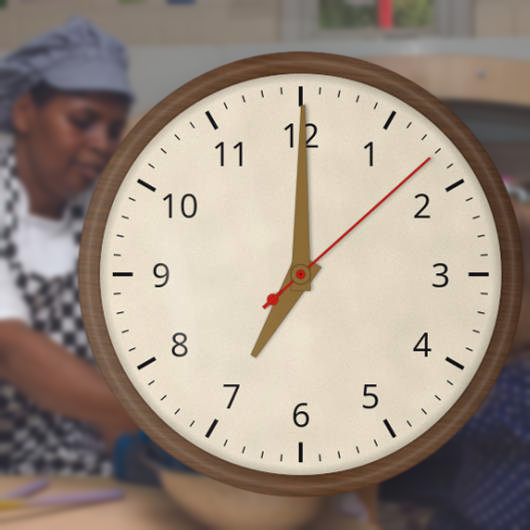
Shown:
7.00.08
